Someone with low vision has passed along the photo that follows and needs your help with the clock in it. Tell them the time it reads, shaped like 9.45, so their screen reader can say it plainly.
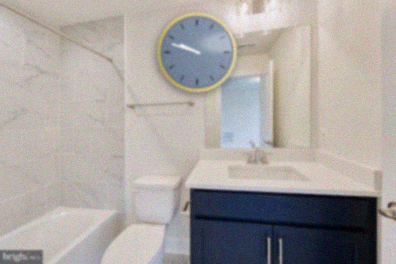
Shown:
9.48
